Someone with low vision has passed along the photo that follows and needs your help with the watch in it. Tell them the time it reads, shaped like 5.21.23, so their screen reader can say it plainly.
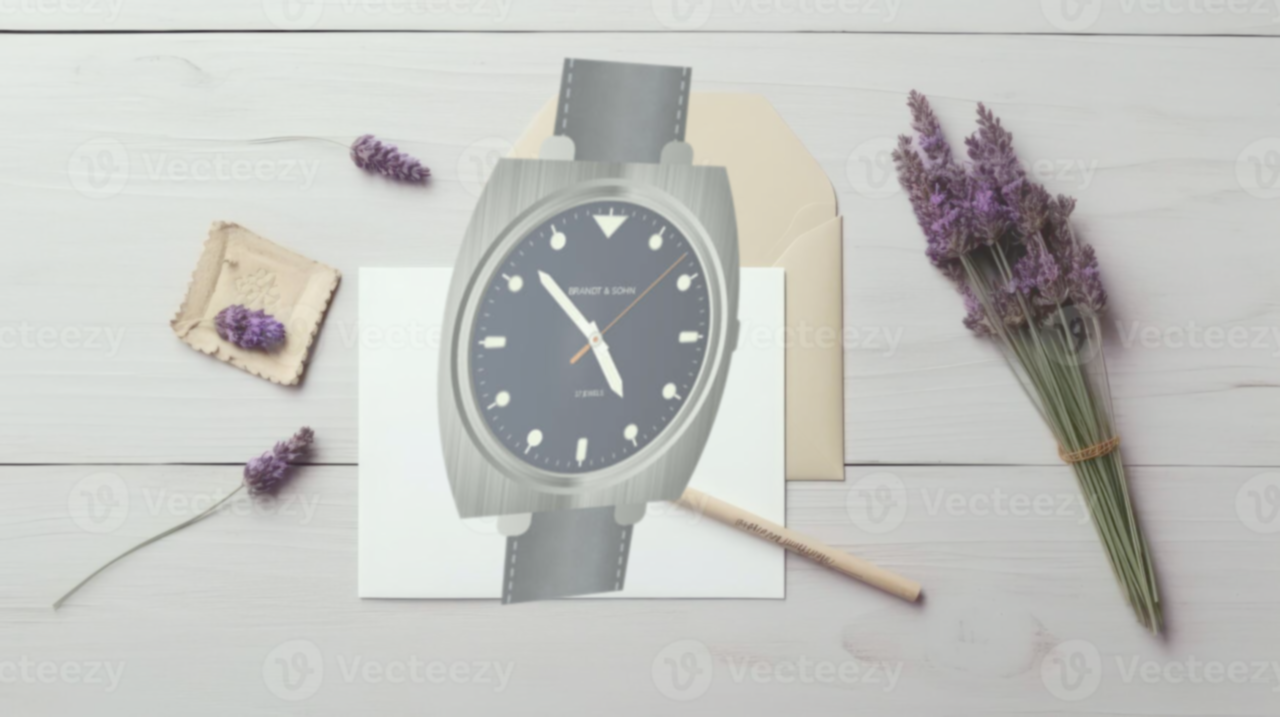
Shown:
4.52.08
